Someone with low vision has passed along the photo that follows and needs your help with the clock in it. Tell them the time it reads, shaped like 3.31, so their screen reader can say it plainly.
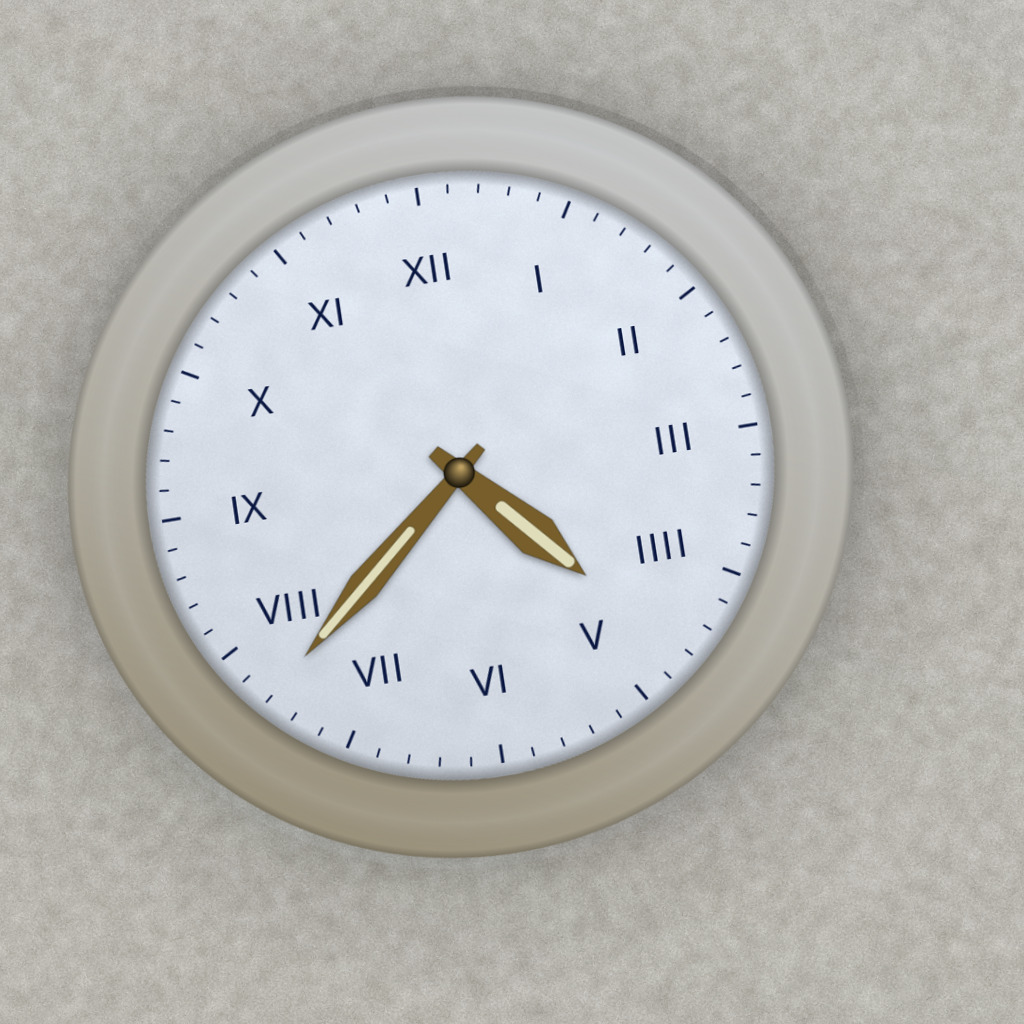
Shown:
4.38
